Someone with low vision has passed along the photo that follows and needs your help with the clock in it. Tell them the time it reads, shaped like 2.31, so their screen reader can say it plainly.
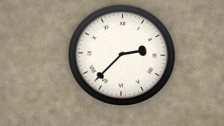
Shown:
2.37
